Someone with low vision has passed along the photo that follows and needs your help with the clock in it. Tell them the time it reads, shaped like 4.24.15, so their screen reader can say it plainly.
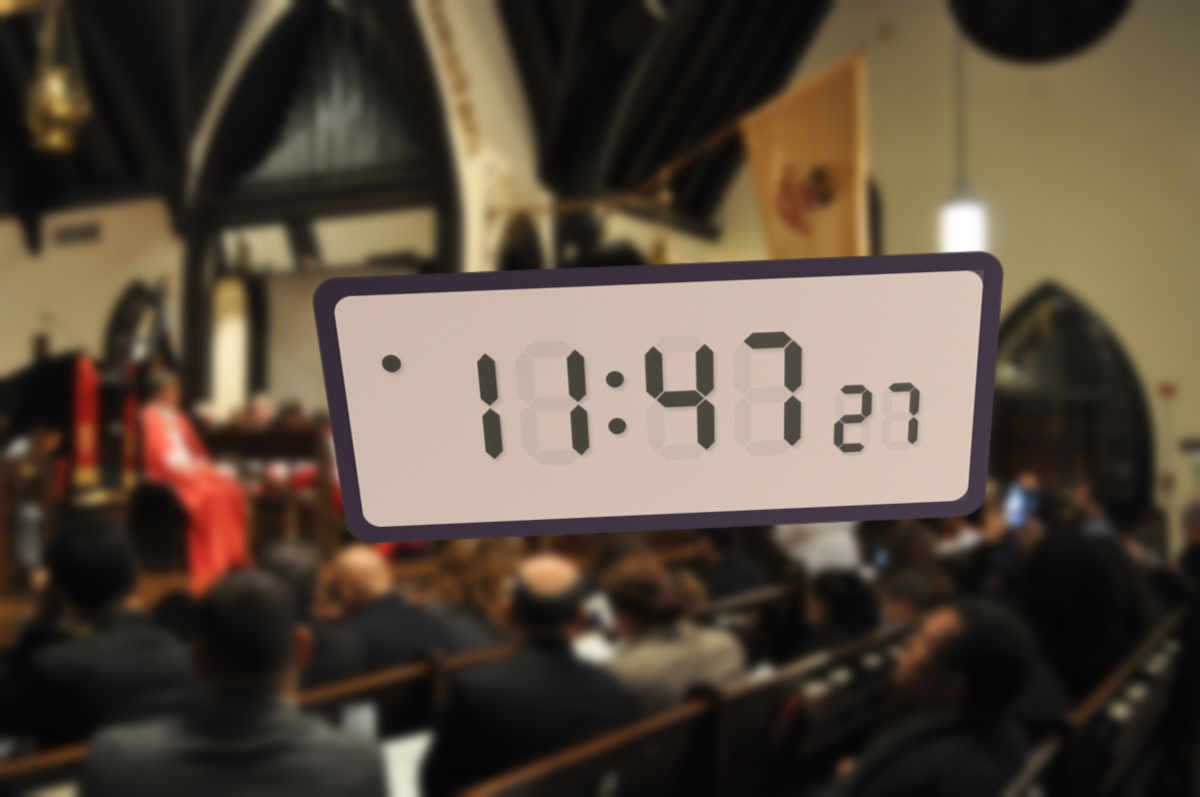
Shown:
11.47.27
